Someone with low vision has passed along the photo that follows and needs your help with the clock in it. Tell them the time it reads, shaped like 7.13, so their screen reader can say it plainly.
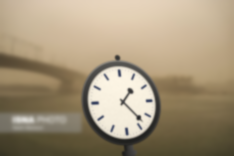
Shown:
1.23
